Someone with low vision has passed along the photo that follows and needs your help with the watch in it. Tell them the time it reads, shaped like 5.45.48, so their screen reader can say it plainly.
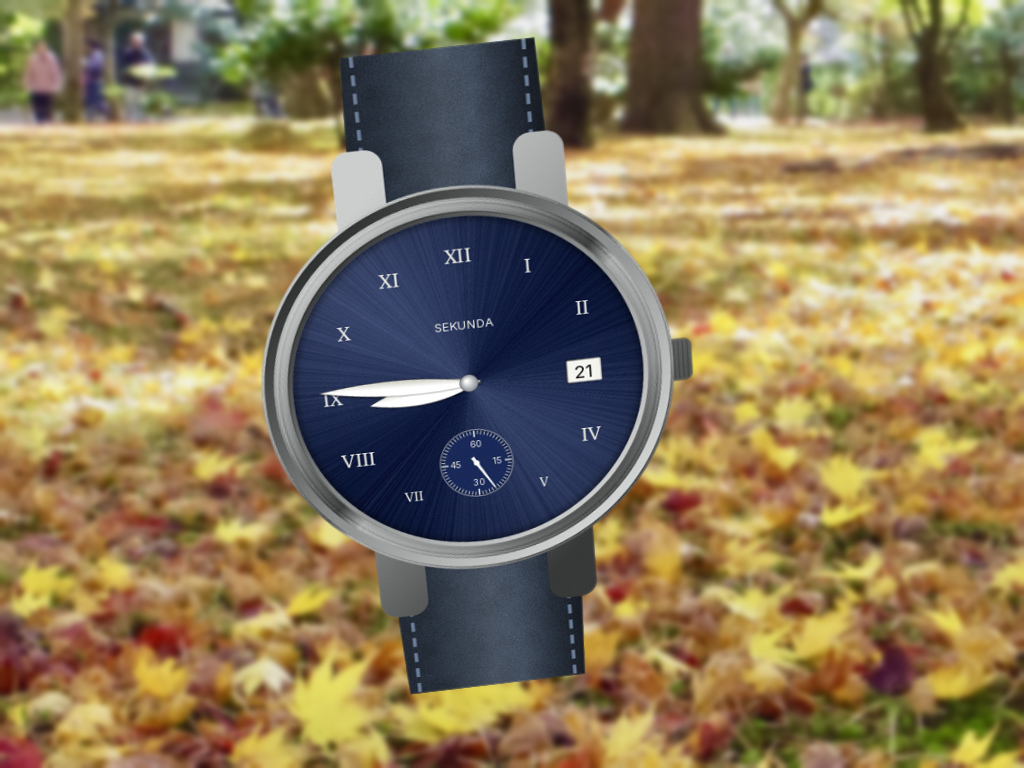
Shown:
8.45.25
